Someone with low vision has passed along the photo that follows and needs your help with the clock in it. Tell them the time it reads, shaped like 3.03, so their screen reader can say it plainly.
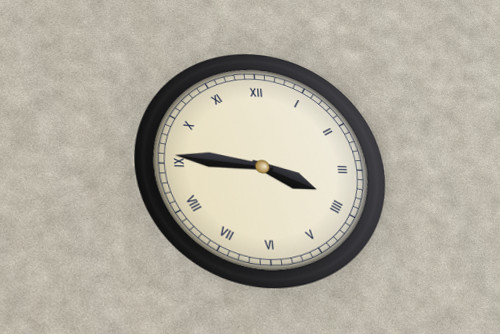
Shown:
3.46
